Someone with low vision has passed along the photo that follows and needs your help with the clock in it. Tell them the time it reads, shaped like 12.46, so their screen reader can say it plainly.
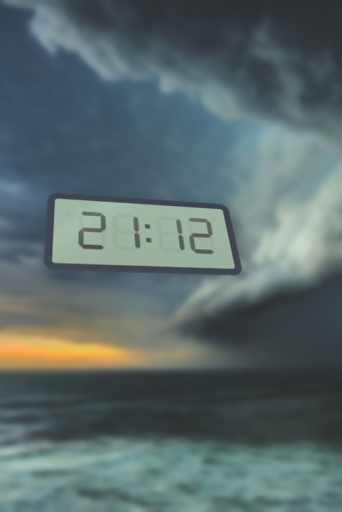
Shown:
21.12
